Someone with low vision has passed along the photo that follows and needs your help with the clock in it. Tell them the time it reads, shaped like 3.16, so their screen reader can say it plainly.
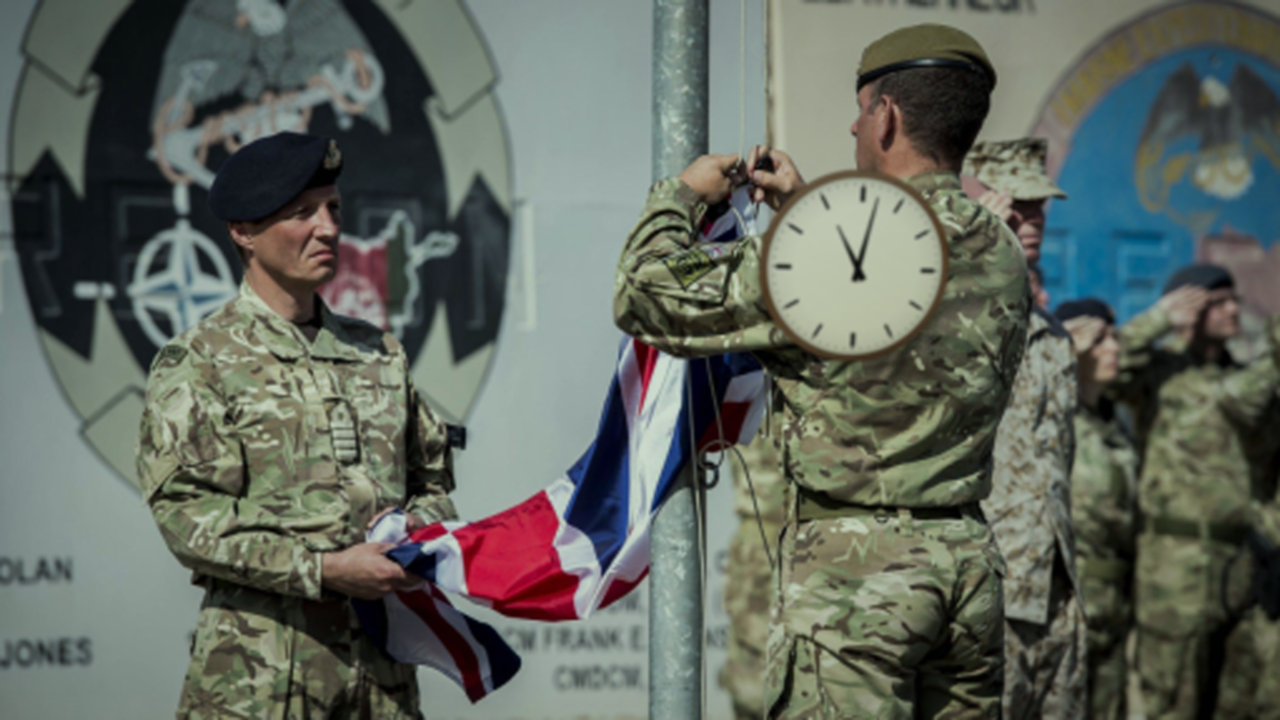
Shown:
11.02
